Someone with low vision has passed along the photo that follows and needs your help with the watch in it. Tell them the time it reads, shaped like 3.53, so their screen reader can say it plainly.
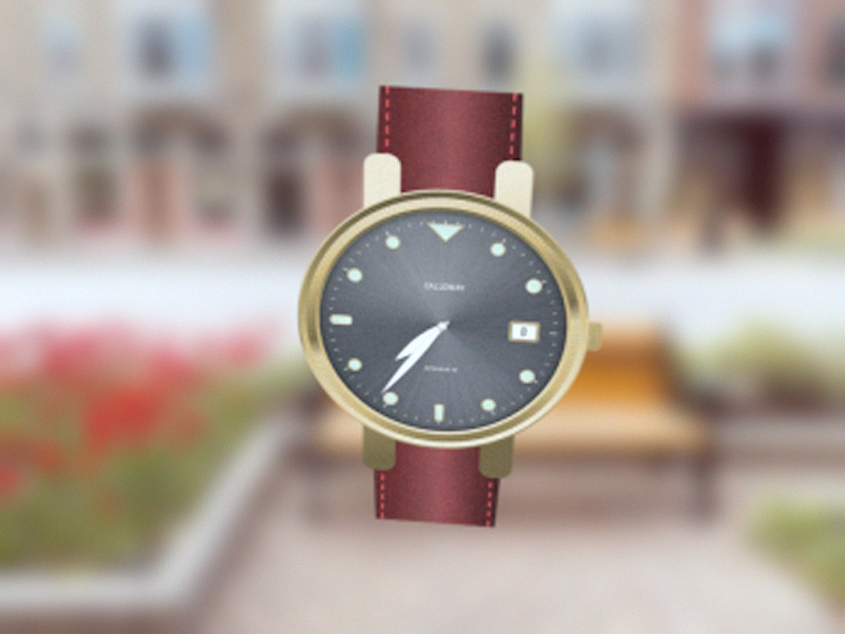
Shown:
7.36
